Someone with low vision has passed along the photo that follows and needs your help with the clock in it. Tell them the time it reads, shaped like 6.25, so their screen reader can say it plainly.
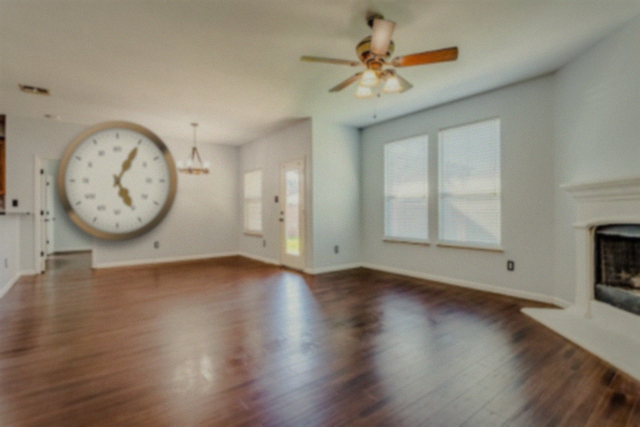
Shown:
5.05
